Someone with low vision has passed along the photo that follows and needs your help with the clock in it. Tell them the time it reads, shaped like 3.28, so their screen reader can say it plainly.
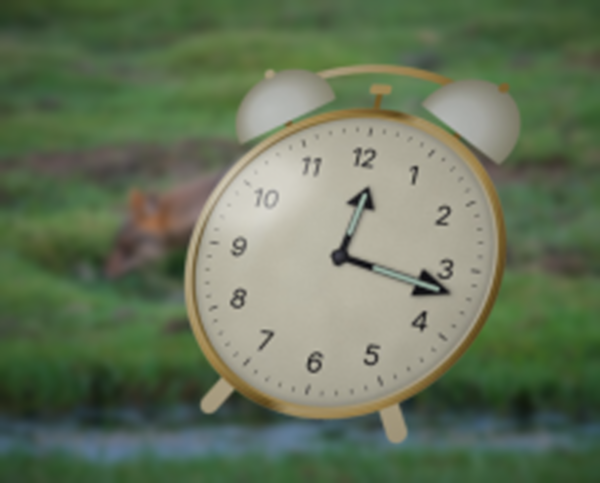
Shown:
12.17
